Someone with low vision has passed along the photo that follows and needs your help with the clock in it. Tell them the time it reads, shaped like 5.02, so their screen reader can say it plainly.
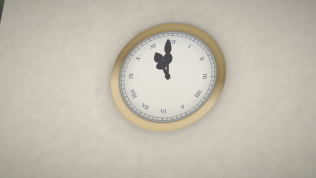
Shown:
10.59
